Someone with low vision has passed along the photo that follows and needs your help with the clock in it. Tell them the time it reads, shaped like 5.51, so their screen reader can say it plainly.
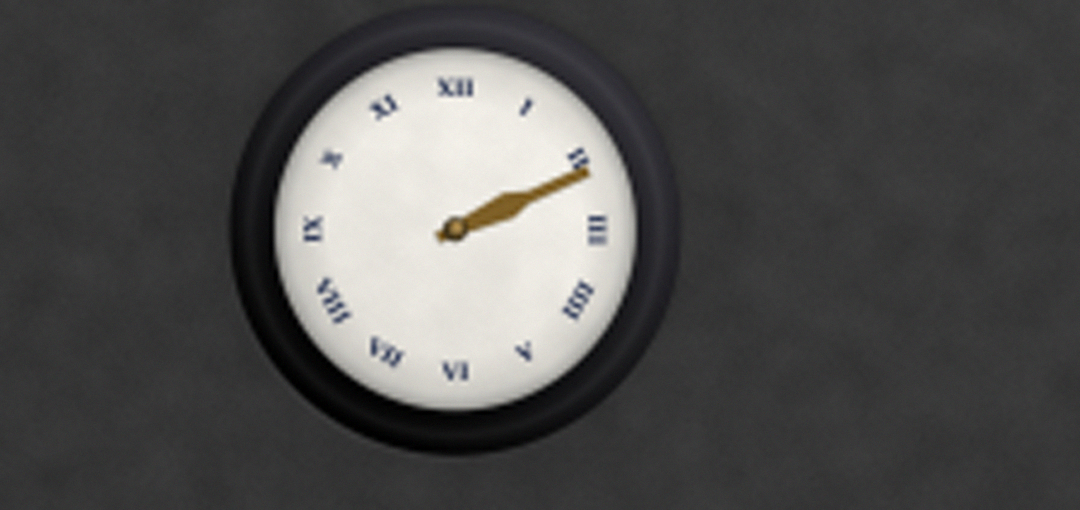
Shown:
2.11
